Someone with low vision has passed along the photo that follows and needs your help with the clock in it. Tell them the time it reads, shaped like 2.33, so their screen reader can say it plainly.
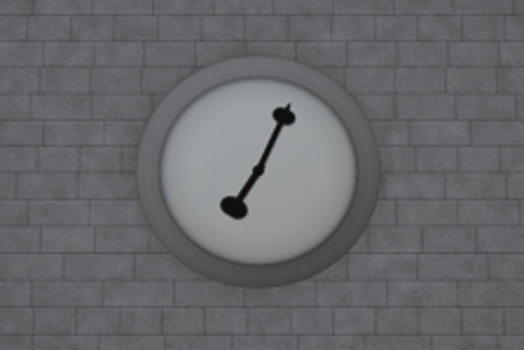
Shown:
7.04
